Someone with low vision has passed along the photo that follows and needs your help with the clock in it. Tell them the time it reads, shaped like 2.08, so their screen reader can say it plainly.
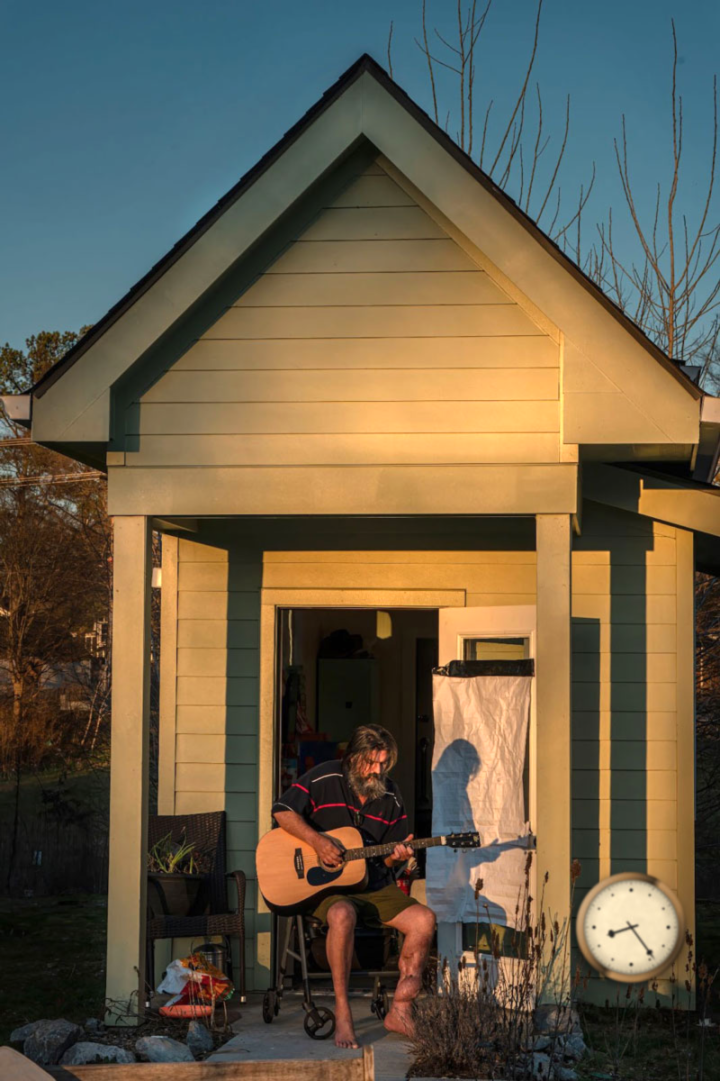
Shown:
8.24
